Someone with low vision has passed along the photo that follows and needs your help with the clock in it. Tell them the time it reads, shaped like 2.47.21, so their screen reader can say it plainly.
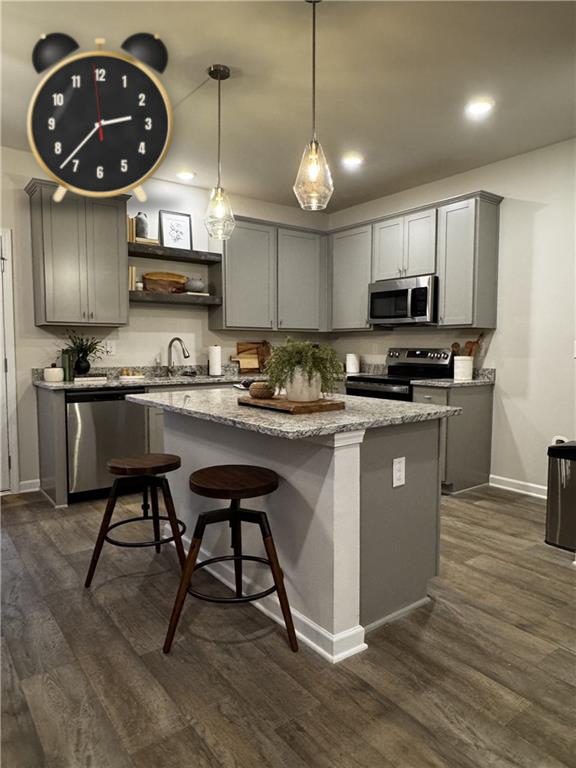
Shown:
2.36.59
